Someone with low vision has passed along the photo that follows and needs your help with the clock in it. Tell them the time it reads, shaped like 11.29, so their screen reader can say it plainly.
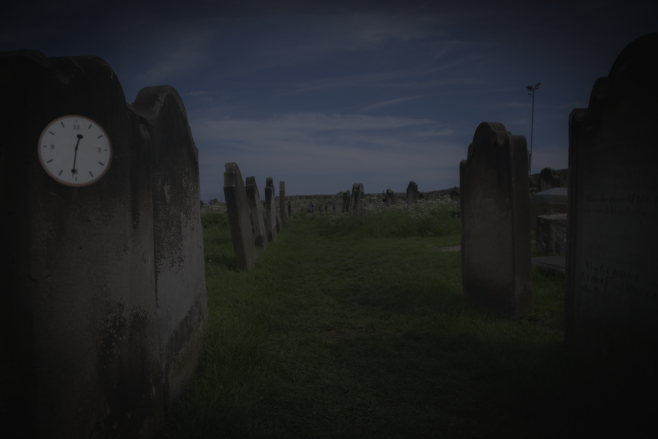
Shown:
12.31
